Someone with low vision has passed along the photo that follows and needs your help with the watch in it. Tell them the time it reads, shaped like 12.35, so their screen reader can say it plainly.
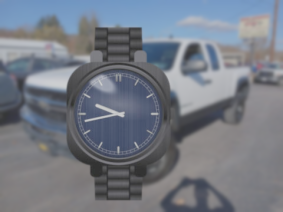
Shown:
9.43
